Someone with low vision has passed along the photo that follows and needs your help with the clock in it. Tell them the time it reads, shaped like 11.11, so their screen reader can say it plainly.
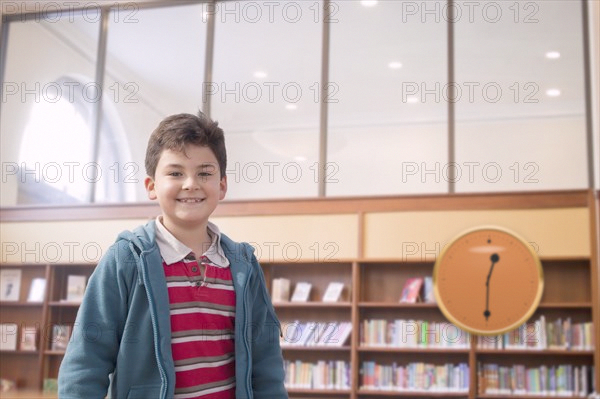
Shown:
12.30
